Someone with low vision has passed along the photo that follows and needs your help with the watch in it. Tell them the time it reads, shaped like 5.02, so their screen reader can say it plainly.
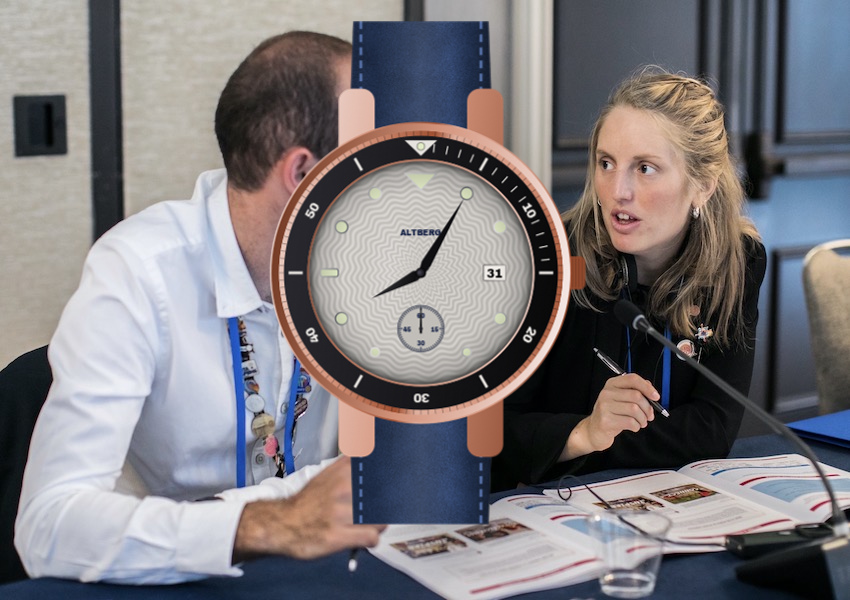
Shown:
8.05
